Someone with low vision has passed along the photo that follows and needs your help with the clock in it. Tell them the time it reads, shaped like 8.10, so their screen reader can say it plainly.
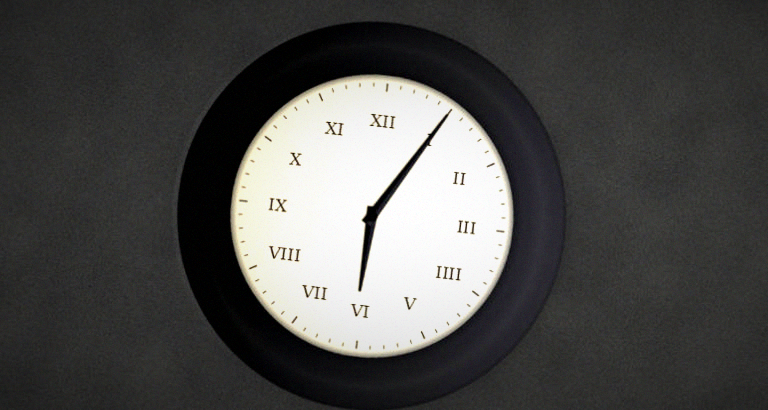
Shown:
6.05
